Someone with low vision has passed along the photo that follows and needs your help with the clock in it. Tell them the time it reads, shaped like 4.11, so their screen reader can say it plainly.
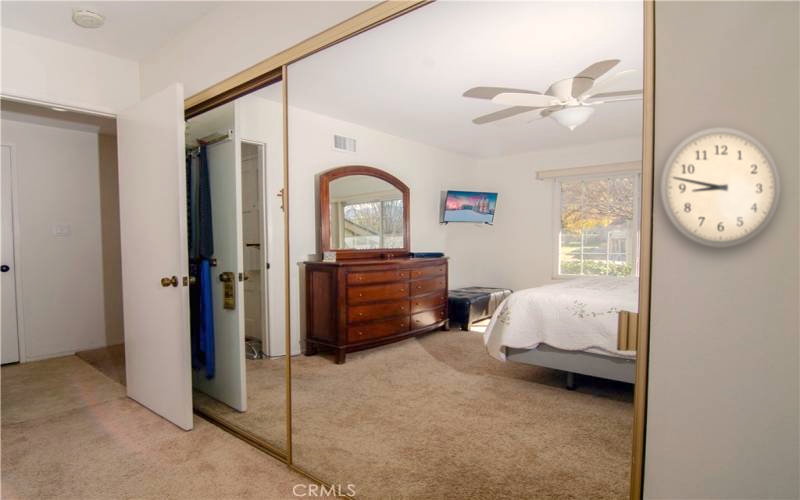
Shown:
8.47
